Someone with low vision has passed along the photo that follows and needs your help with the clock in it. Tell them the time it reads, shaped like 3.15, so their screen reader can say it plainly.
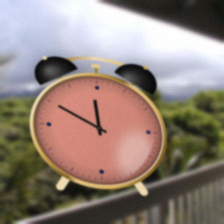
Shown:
11.50
